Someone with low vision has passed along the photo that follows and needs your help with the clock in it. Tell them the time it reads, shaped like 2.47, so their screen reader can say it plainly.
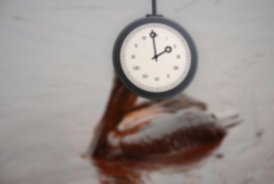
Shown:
1.59
